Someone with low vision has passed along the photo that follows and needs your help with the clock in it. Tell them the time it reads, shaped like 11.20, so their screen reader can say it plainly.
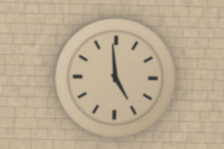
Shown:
4.59
